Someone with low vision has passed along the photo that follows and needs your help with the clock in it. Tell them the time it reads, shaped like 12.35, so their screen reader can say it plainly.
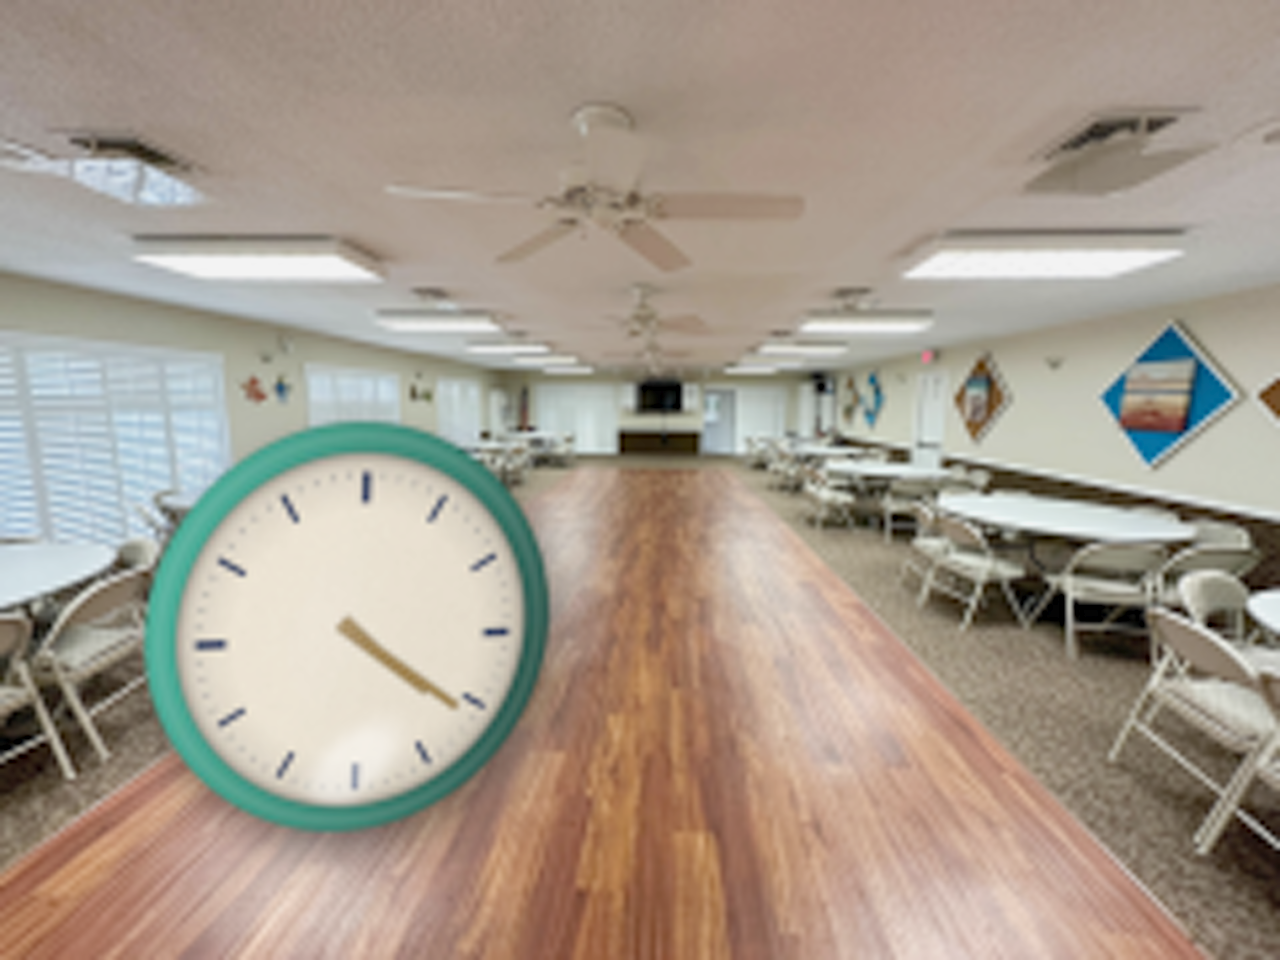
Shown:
4.21
